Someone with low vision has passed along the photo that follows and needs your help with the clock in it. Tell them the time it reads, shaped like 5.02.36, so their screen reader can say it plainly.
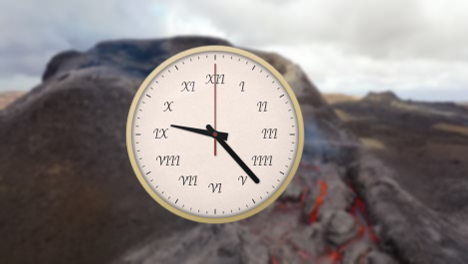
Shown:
9.23.00
